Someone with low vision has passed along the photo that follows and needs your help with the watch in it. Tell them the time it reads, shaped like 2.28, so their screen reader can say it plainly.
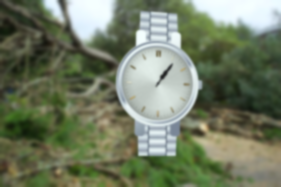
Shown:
1.06
